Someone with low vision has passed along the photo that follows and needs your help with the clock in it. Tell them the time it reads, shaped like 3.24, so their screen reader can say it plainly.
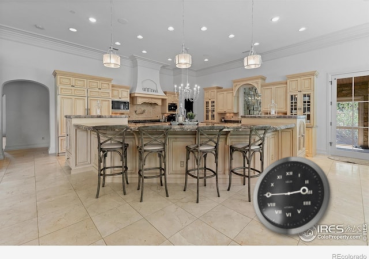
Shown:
2.45
